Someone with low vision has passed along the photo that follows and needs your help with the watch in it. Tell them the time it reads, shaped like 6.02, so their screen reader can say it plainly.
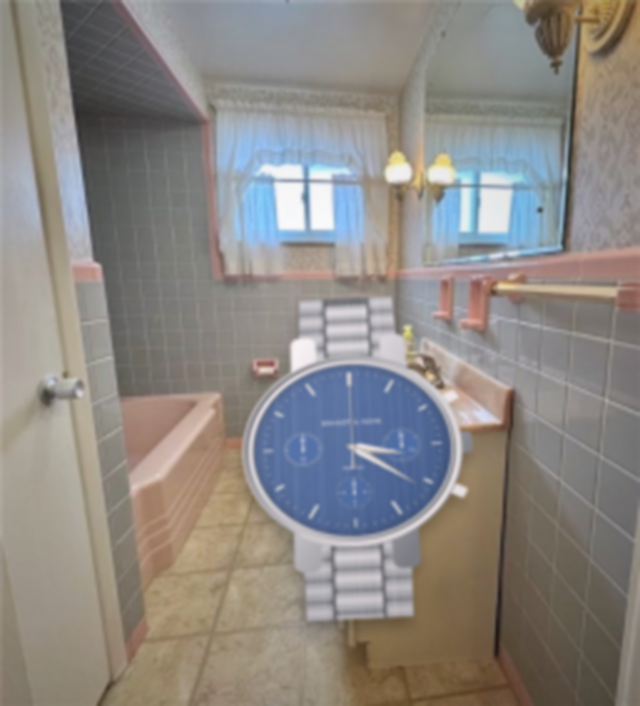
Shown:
3.21
